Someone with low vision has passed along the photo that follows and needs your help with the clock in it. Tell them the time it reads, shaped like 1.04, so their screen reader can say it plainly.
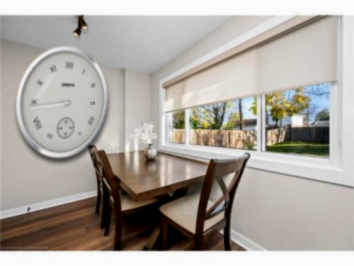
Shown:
8.44
